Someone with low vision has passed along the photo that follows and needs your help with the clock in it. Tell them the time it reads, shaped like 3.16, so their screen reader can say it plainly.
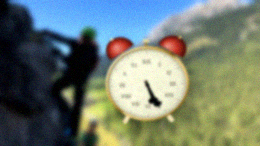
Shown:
5.26
